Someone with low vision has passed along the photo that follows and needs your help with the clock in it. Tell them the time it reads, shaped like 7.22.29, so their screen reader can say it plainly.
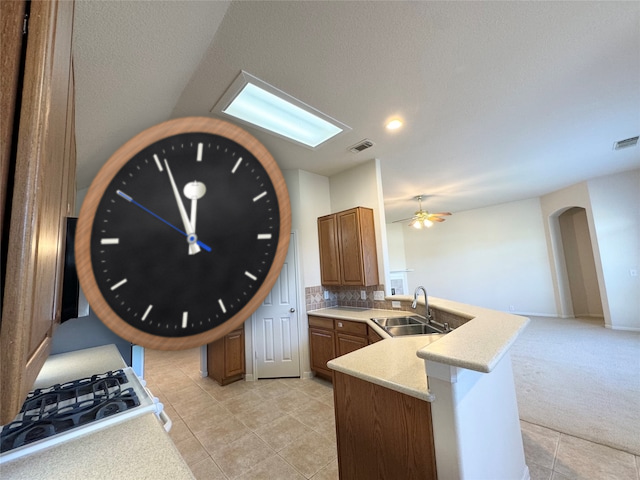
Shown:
11.55.50
